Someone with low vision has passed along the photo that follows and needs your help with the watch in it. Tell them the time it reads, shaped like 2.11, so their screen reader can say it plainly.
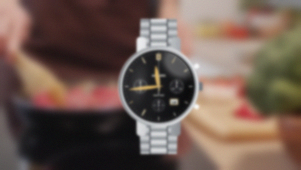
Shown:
11.44
